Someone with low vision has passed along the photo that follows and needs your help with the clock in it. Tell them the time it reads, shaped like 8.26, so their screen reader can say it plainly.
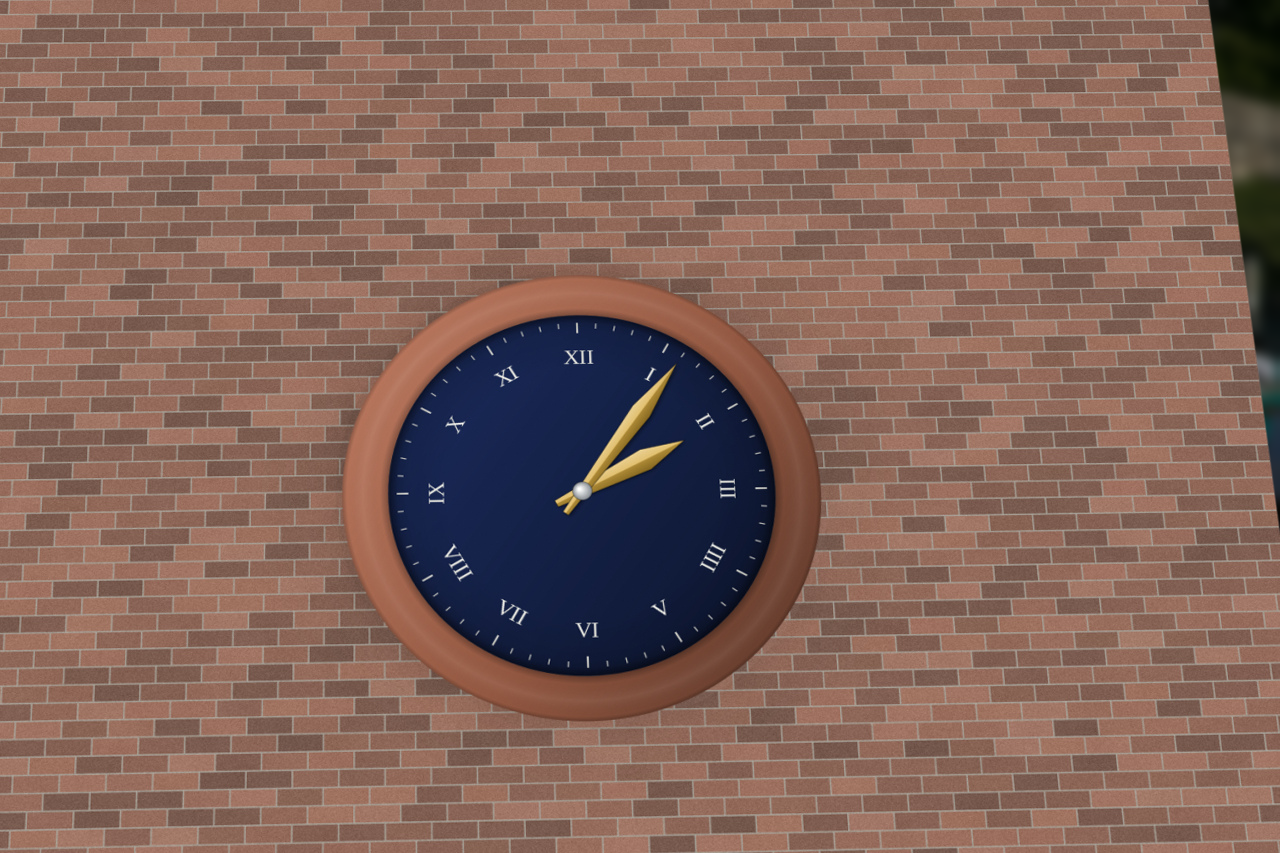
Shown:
2.06
